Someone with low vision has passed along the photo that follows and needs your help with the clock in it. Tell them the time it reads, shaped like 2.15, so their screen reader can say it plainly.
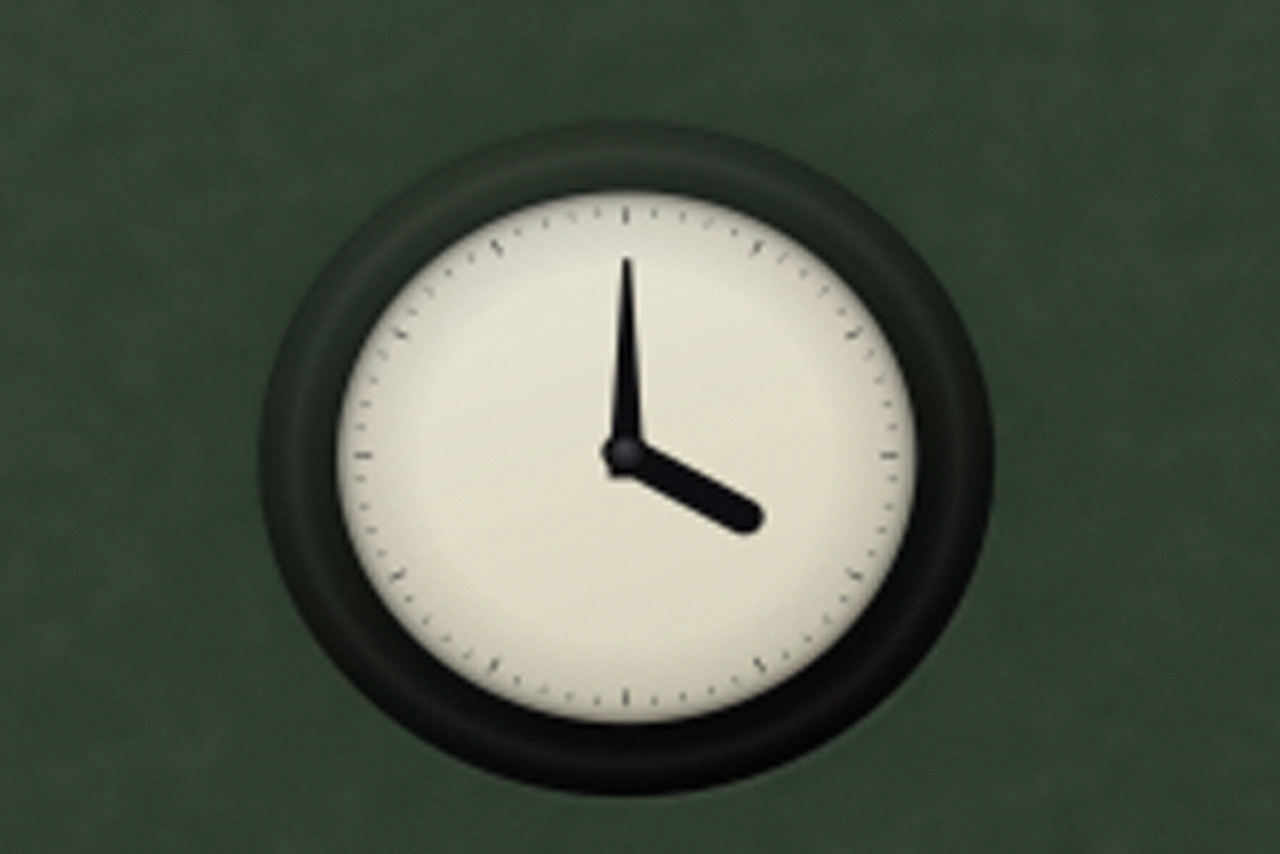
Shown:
4.00
